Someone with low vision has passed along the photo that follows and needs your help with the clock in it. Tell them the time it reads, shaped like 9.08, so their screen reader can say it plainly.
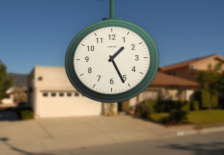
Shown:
1.26
